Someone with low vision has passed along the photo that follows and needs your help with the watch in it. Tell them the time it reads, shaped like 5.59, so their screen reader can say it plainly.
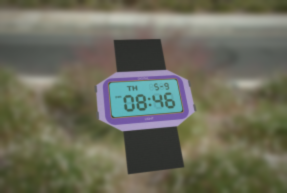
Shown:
8.46
